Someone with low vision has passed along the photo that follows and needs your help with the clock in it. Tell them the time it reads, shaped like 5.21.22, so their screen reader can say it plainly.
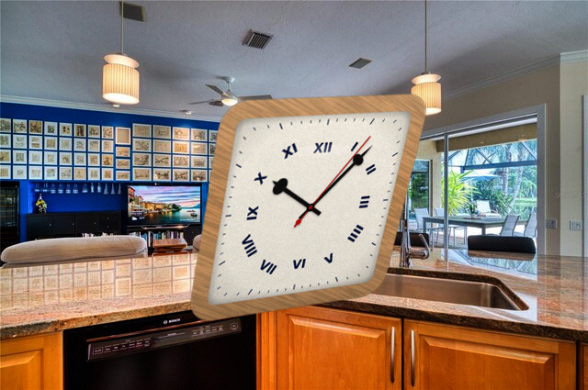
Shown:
10.07.06
